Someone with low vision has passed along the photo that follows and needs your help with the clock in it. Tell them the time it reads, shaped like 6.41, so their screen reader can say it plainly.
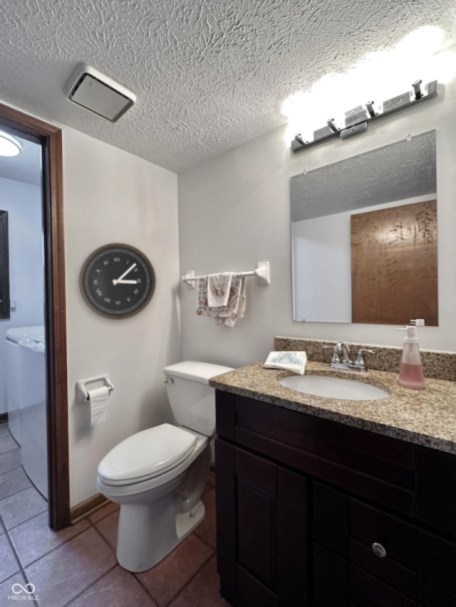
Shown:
3.08
